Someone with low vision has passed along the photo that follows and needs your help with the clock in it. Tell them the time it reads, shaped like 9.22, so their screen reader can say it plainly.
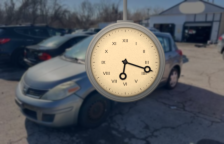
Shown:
6.18
